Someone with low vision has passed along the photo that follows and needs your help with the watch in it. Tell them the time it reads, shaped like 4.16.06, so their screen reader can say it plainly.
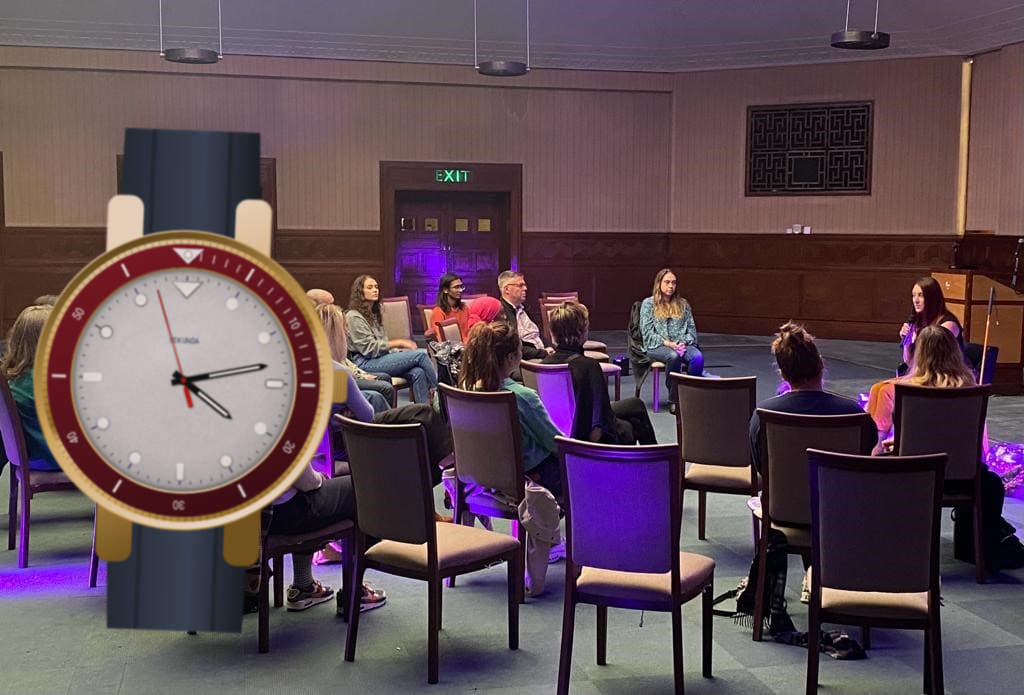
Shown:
4.12.57
